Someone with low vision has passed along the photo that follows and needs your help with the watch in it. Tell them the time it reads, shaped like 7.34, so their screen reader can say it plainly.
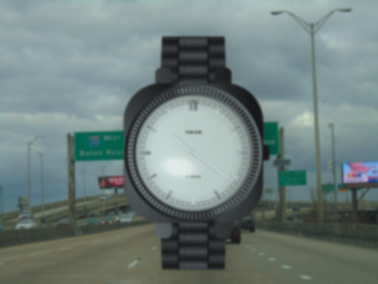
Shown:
10.21
